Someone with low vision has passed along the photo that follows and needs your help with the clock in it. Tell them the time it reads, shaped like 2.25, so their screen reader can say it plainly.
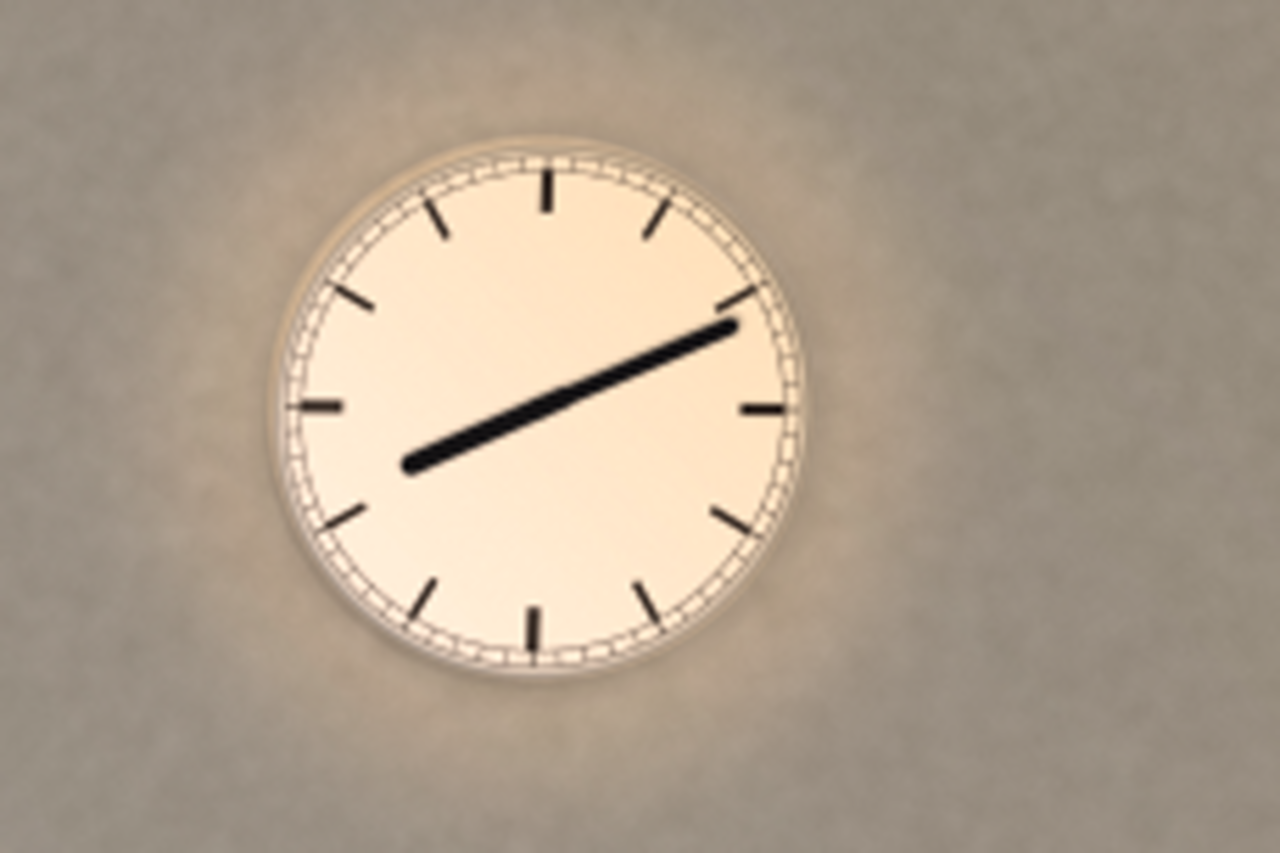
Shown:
8.11
